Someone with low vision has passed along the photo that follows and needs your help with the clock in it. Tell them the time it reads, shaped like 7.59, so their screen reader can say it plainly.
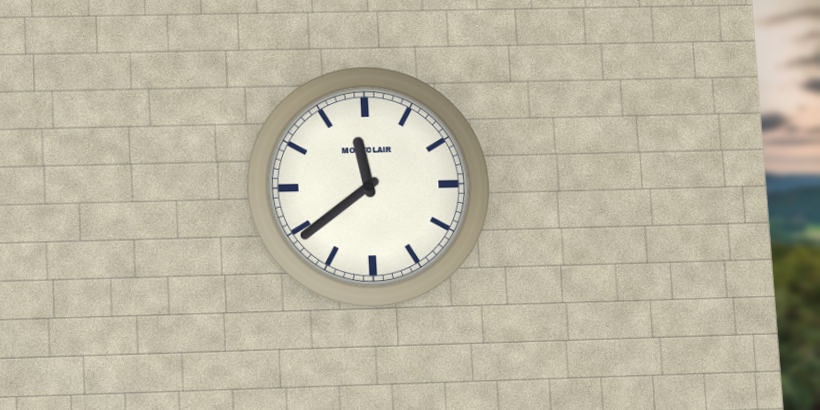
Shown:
11.39
